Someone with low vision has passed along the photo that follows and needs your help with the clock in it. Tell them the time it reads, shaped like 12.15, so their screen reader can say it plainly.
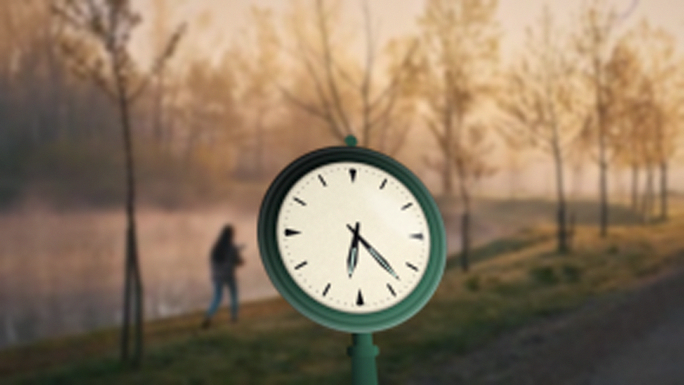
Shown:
6.23
